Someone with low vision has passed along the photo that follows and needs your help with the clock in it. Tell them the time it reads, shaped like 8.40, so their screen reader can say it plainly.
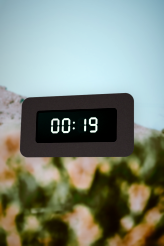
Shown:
0.19
